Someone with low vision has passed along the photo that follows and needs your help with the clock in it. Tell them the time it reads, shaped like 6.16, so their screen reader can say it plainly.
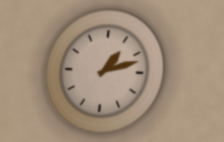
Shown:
1.12
